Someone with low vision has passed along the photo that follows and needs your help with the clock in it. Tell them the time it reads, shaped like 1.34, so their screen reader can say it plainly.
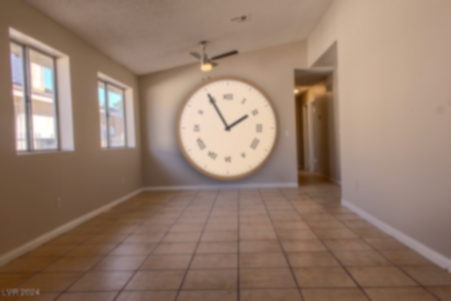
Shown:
1.55
